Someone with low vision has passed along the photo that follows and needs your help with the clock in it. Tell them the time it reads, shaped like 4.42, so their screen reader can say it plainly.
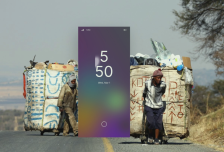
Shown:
5.50
